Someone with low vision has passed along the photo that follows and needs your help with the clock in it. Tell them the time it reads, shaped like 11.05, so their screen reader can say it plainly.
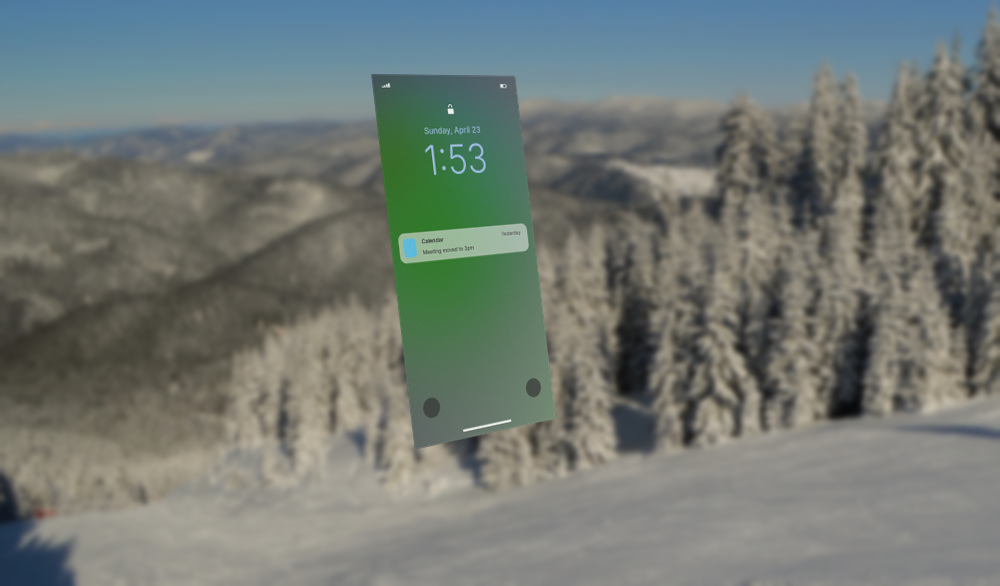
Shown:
1.53
